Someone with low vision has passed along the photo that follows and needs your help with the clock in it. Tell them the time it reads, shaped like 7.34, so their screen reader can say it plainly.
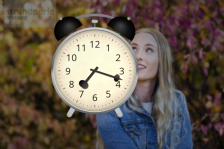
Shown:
7.18
